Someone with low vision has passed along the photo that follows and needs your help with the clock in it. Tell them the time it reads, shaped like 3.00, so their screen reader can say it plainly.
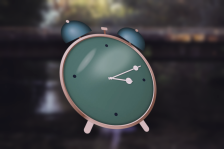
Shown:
3.11
